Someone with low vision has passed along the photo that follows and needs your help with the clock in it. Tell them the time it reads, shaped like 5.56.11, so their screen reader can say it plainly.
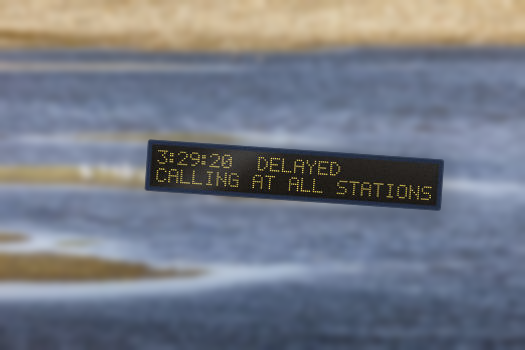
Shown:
3.29.20
